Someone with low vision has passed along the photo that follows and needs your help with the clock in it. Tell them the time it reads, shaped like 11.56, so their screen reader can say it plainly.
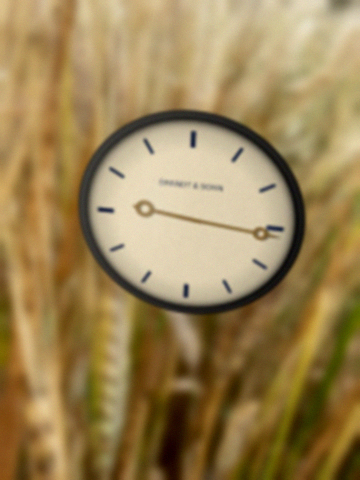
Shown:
9.16
